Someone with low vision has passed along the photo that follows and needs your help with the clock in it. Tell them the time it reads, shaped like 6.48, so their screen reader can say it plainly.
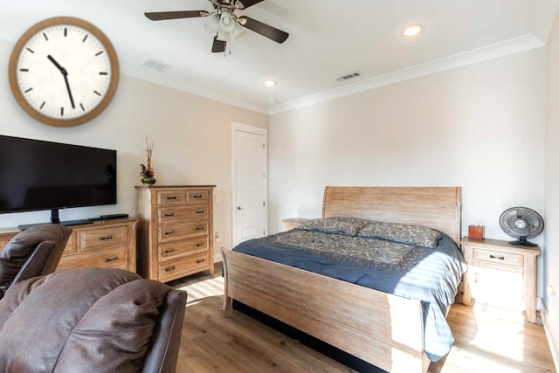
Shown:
10.27
